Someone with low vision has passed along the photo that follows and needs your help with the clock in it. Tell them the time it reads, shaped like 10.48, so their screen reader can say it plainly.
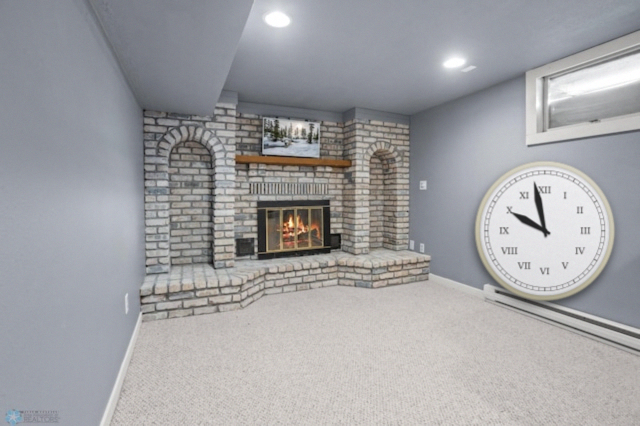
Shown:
9.58
